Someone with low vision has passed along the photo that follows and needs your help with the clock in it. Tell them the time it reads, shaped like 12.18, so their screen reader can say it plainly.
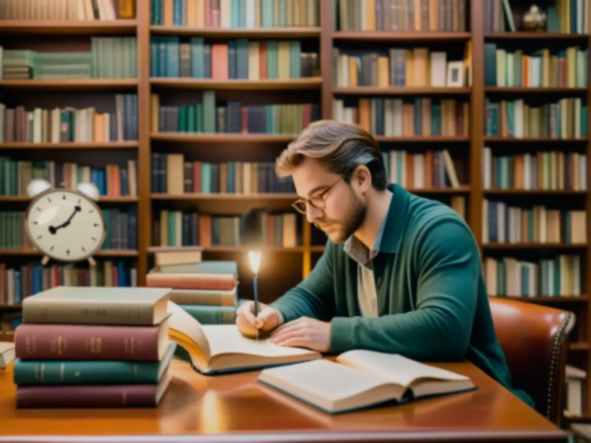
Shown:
8.06
